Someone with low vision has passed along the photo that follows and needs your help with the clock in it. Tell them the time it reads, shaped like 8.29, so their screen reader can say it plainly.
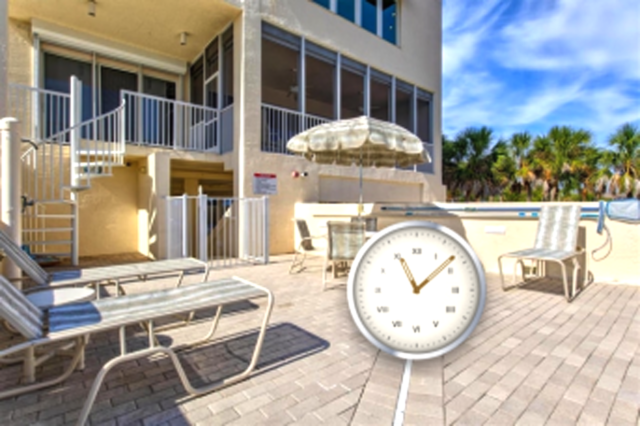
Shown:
11.08
